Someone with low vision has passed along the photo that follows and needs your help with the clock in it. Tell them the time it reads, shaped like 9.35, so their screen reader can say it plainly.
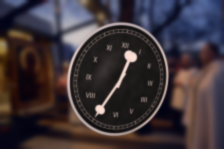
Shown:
12.35
